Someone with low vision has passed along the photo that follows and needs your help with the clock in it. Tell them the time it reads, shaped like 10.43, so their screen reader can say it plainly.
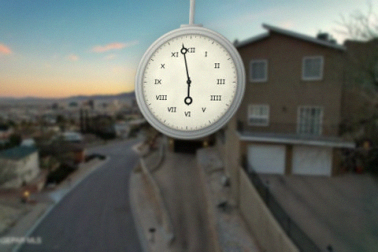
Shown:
5.58
